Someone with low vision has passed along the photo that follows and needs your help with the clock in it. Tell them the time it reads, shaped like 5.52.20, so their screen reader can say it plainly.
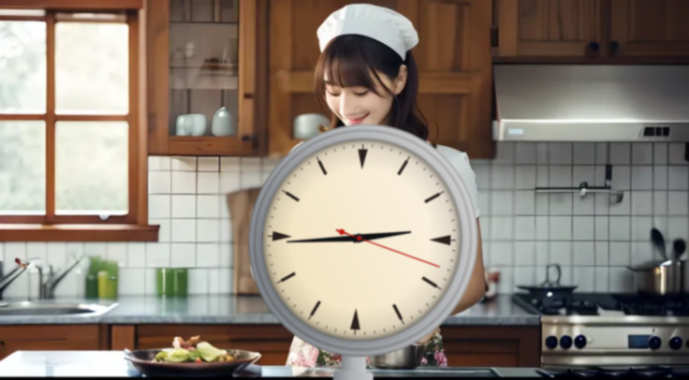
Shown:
2.44.18
